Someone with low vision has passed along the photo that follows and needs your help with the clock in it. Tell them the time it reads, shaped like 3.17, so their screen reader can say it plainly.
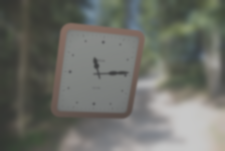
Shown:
11.14
